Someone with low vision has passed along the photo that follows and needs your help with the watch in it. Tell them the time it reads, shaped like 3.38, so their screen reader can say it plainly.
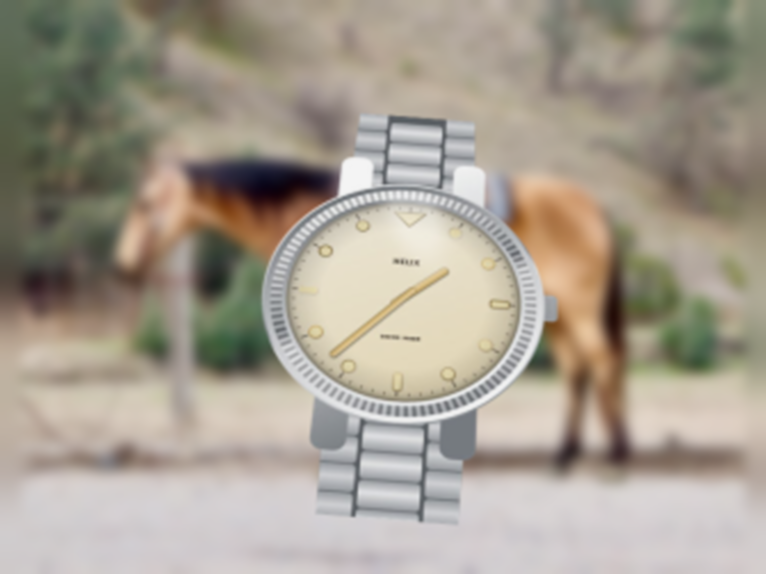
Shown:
1.37
